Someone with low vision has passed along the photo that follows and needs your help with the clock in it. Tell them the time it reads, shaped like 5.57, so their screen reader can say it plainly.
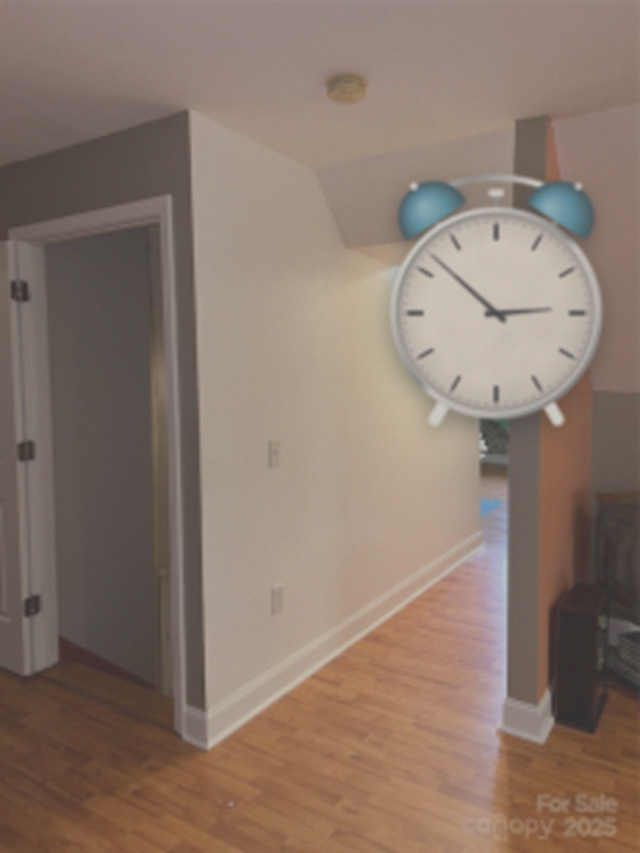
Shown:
2.52
